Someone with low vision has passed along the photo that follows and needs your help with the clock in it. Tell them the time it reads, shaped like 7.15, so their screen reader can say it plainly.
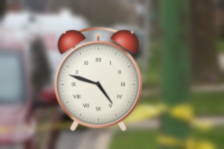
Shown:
4.48
